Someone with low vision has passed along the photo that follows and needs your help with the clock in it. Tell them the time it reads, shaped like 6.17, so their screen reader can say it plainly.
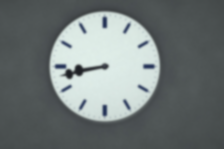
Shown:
8.43
